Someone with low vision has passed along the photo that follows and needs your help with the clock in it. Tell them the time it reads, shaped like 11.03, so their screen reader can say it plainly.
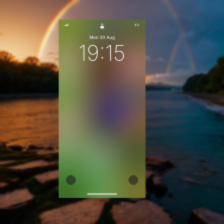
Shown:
19.15
